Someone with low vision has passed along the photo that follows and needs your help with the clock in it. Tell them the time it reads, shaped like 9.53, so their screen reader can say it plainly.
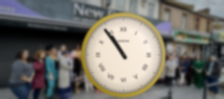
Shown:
10.54
